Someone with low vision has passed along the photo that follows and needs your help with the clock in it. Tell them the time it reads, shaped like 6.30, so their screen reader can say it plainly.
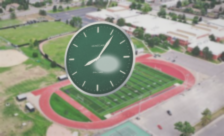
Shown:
8.06
